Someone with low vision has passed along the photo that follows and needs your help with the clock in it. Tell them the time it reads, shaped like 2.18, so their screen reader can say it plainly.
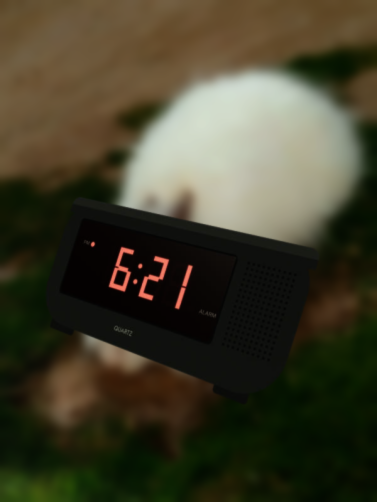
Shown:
6.21
